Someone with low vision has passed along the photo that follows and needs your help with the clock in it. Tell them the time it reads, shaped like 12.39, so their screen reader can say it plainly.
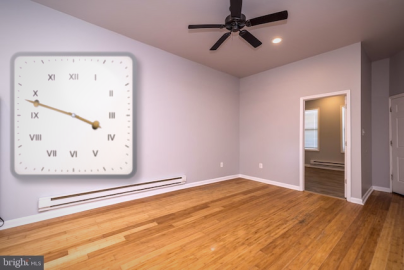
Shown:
3.48
